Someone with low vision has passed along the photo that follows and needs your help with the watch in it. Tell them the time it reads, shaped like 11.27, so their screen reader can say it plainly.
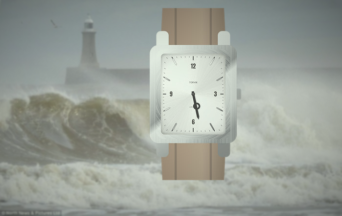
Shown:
5.28
